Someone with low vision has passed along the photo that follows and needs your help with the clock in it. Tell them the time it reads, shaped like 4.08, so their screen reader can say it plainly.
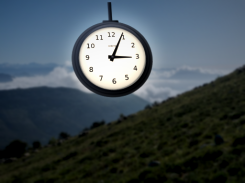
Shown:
3.04
